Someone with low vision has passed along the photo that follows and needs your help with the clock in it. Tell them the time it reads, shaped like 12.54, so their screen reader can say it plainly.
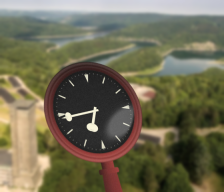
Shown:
6.44
